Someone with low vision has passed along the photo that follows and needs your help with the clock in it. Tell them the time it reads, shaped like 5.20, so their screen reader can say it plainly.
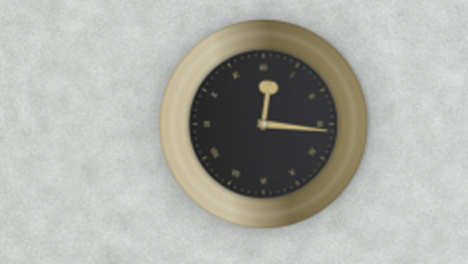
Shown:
12.16
